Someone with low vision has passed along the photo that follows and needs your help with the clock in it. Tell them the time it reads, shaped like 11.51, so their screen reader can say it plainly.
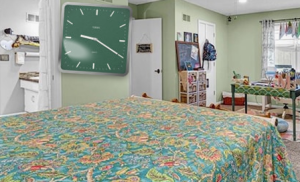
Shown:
9.20
